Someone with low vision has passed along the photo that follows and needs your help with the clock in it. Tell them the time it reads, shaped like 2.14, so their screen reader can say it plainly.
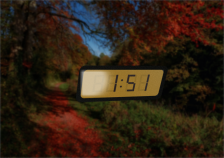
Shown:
1.51
